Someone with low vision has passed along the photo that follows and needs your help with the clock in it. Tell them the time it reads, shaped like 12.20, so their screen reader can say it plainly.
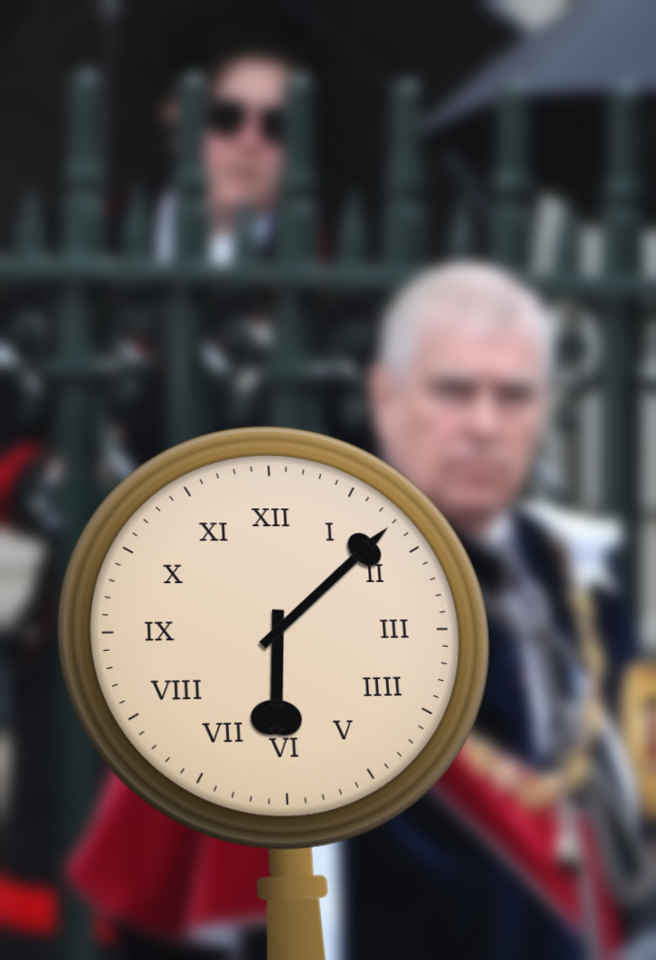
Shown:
6.08
